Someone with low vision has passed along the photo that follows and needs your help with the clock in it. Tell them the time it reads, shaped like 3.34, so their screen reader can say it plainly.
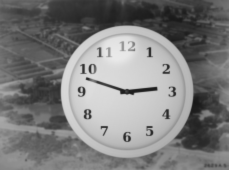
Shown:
2.48
